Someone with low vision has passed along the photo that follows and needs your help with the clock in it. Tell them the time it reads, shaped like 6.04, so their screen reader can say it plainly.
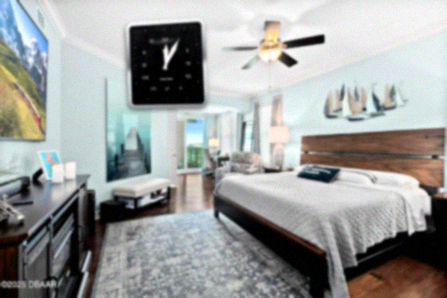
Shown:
12.05
